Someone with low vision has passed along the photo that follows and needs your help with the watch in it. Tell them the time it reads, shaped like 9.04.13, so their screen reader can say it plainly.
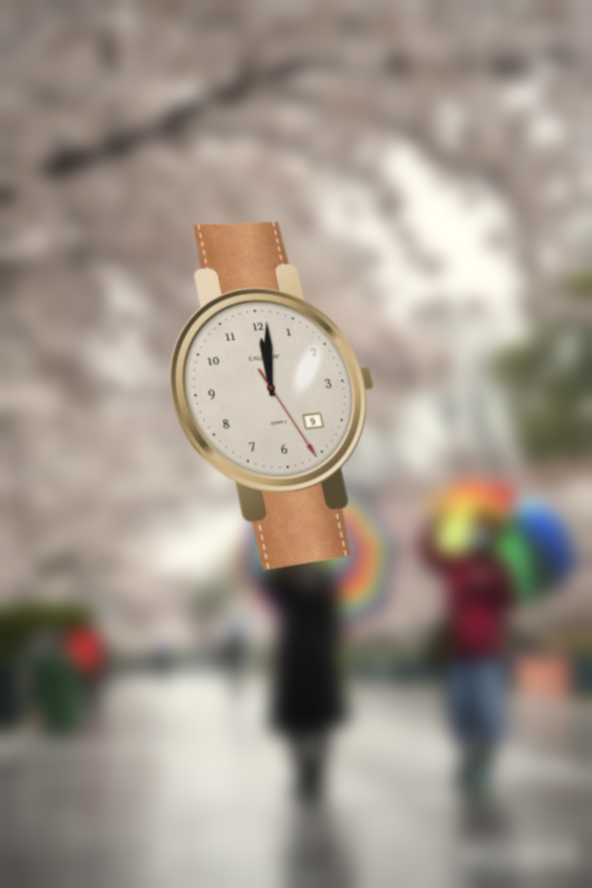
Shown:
12.01.26
